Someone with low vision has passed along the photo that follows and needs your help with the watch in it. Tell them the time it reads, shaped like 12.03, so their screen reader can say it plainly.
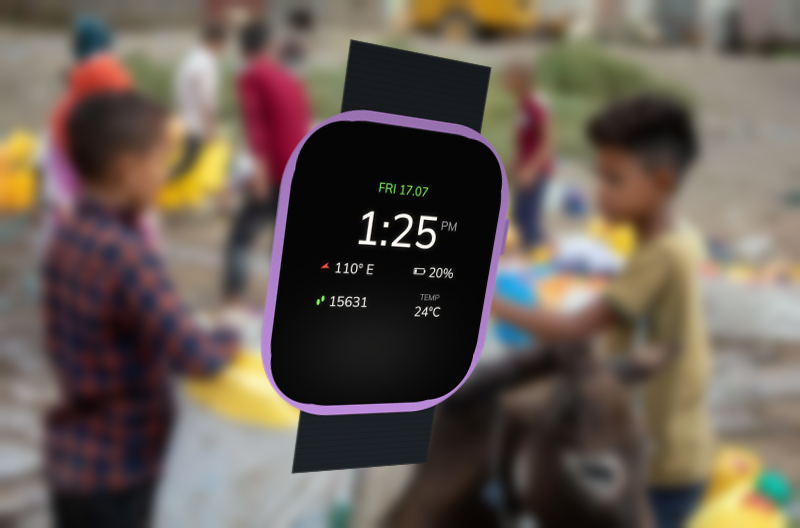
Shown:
1.25
